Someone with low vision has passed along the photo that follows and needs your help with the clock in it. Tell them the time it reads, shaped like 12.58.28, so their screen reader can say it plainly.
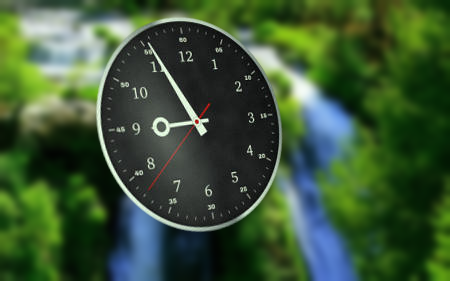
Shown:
8.55.38
